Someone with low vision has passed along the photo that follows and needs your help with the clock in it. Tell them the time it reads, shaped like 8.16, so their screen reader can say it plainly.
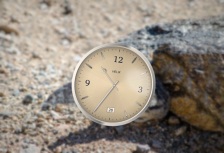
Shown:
10.35
